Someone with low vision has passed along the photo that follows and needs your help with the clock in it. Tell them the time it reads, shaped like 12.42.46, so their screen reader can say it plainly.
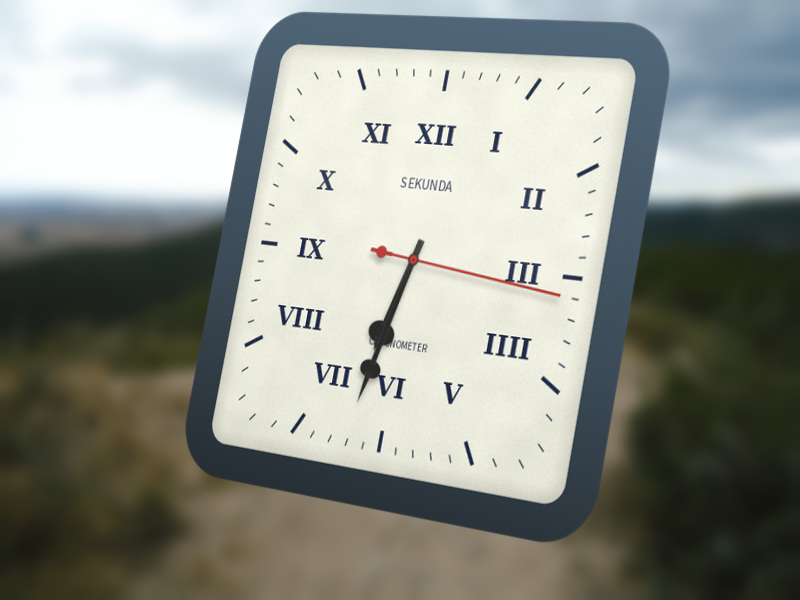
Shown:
6.32.16
